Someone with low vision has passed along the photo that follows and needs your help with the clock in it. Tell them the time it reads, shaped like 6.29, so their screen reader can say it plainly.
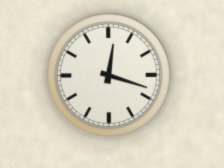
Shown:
12.18
